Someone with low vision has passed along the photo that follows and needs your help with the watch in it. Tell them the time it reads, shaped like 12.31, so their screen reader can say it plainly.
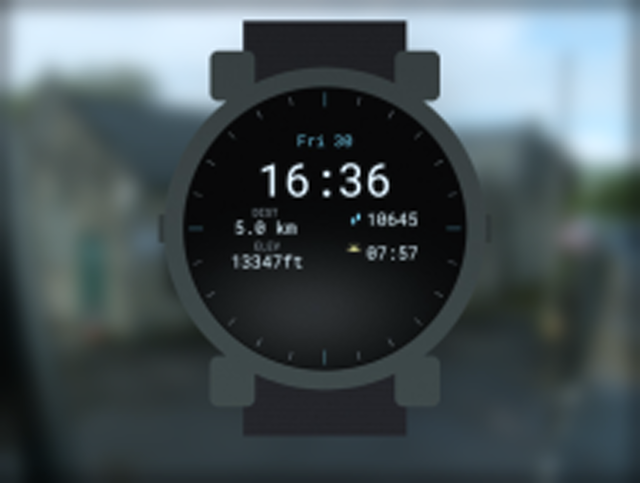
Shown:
16.36
